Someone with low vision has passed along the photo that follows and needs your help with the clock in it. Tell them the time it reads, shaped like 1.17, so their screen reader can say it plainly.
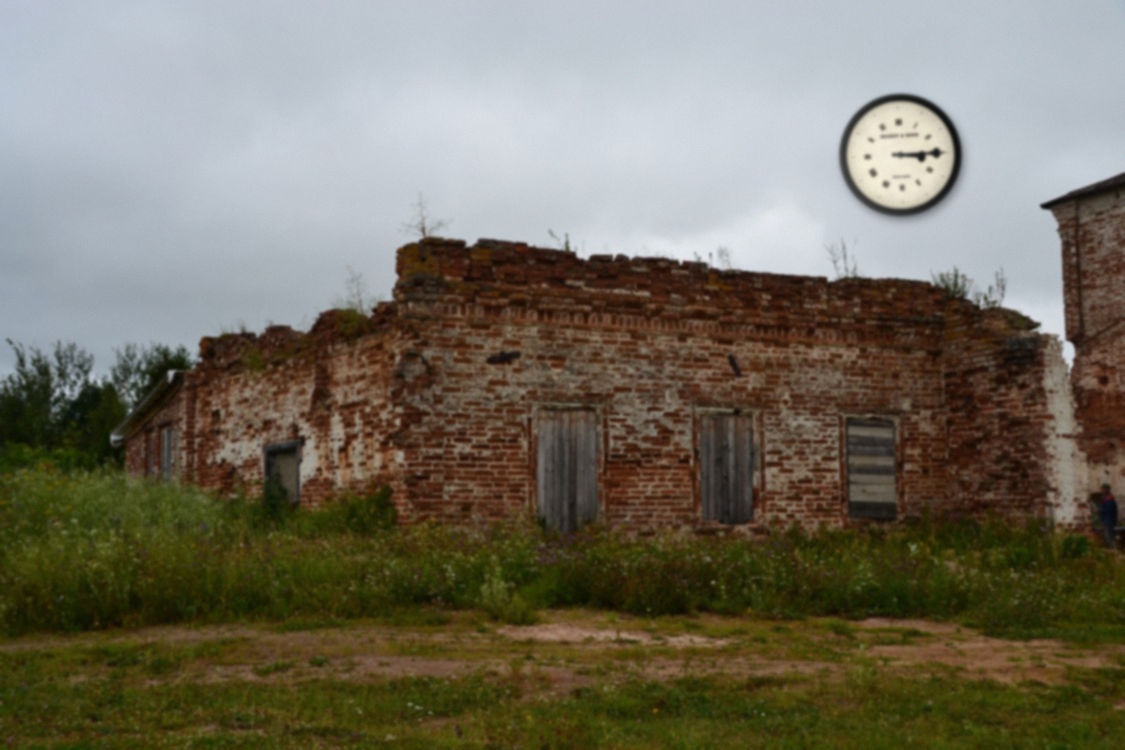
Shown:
3.15
